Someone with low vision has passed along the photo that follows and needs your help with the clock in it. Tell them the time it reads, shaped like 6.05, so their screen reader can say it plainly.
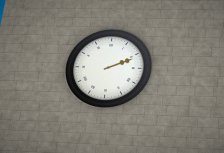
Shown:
2.11
